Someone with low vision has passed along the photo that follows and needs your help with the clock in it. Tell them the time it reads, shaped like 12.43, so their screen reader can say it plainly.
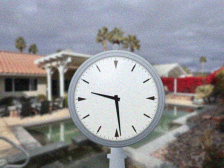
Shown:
9.29
